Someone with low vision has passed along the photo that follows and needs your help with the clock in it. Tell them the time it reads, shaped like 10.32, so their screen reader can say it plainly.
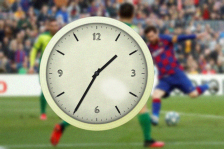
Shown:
1.35
